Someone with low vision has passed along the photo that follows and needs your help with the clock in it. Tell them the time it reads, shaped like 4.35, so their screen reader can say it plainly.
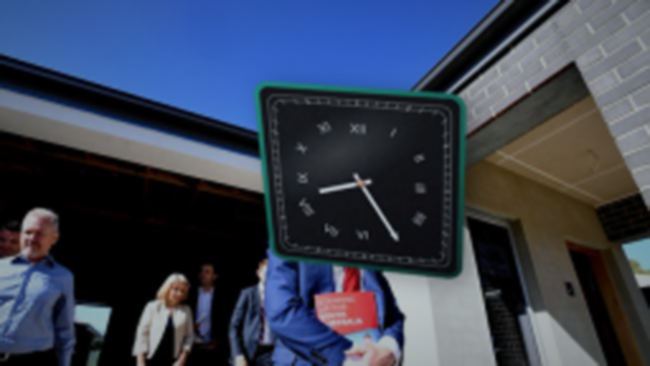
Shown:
8.25
